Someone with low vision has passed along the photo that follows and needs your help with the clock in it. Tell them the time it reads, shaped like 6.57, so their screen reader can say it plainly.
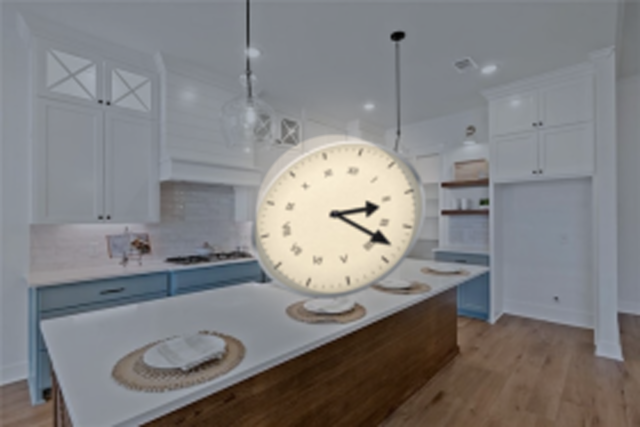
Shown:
2.18
